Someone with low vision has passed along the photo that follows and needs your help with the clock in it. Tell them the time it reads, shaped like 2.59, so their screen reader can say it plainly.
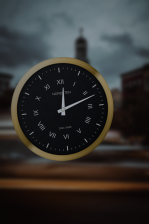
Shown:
12.12
